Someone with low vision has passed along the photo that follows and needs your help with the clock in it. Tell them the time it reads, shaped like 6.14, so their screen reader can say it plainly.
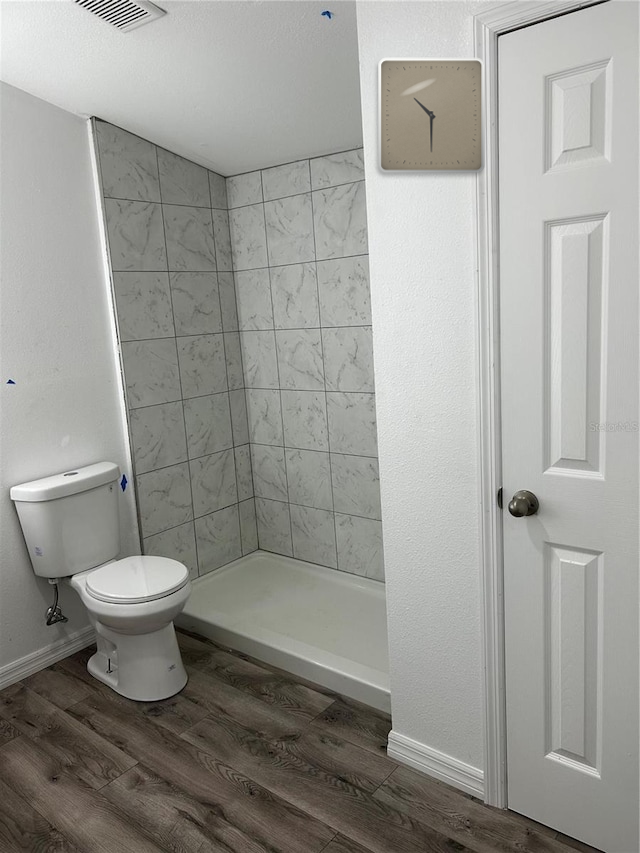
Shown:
10.30
